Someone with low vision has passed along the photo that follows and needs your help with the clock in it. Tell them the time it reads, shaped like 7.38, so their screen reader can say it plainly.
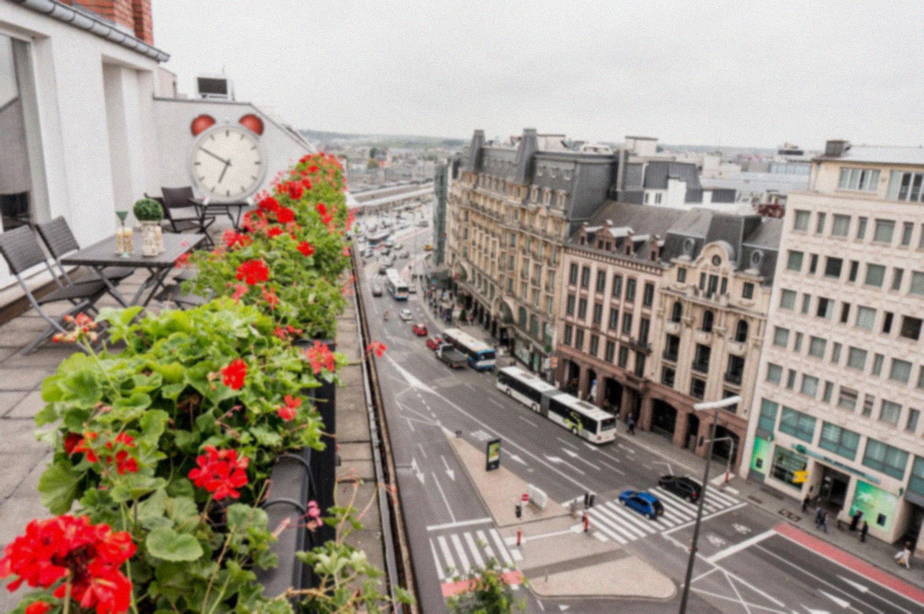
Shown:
6.50
